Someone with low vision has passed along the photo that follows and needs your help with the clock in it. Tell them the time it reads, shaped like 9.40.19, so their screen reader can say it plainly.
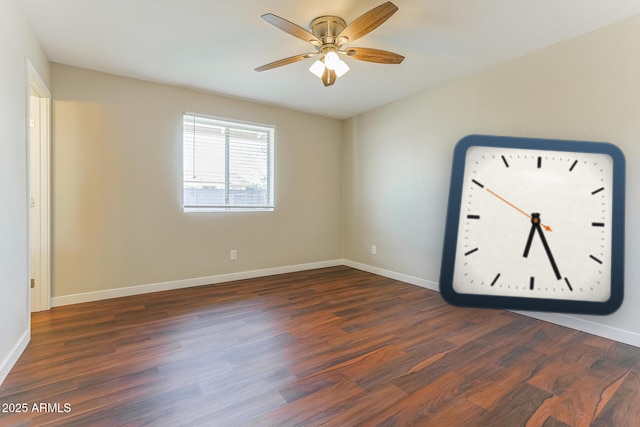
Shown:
6.25.50
